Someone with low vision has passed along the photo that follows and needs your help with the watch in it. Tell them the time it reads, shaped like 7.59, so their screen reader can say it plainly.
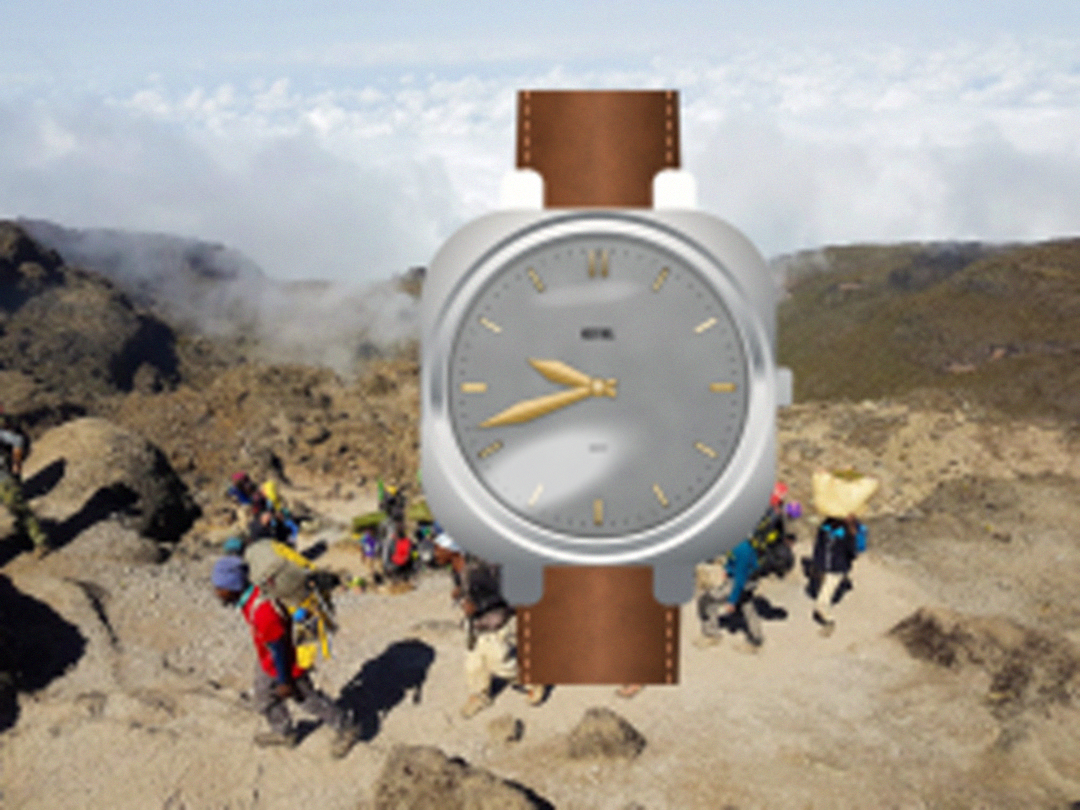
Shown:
9.42
